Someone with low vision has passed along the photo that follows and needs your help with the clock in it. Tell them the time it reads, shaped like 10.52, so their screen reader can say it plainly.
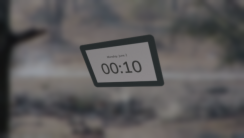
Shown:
0.10
